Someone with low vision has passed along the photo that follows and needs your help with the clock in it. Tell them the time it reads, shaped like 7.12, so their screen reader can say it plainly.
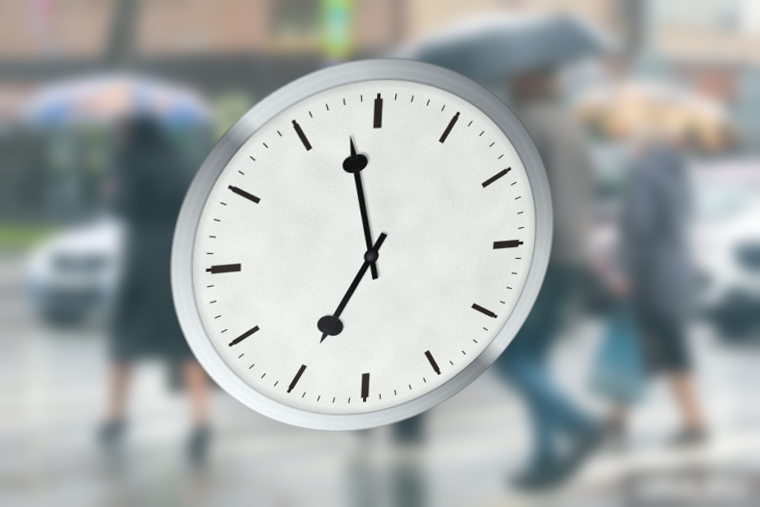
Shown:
6.58
